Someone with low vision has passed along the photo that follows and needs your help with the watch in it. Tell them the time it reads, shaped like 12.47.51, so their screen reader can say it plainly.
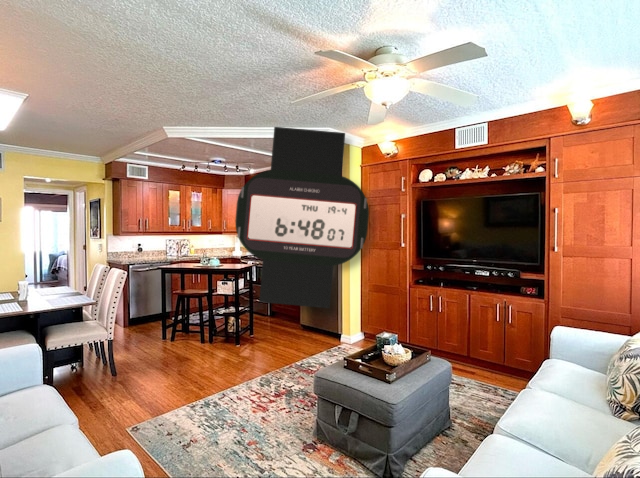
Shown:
6.48.07
